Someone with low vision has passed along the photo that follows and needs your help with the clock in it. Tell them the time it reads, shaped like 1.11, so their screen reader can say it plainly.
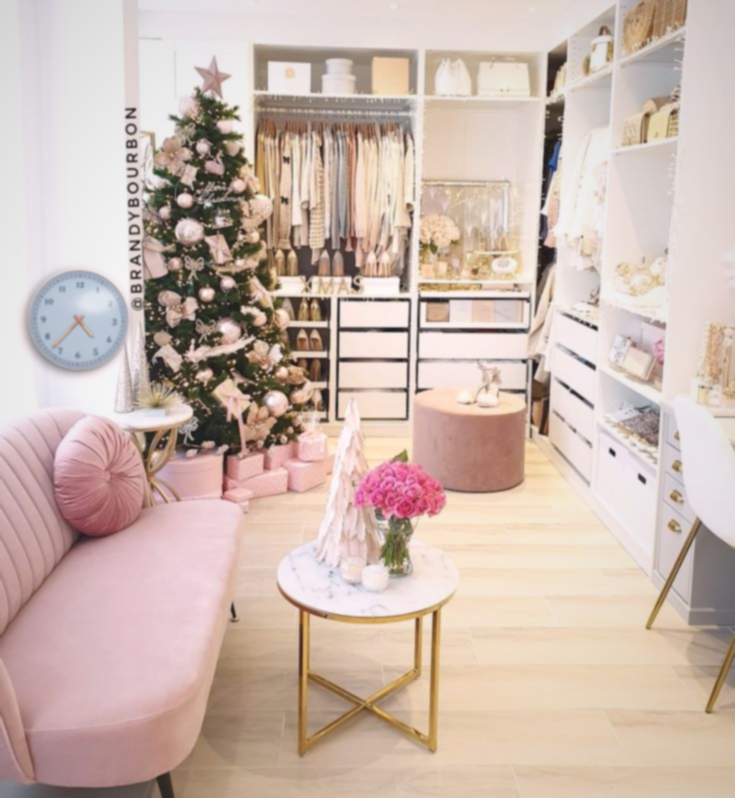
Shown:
4.37
